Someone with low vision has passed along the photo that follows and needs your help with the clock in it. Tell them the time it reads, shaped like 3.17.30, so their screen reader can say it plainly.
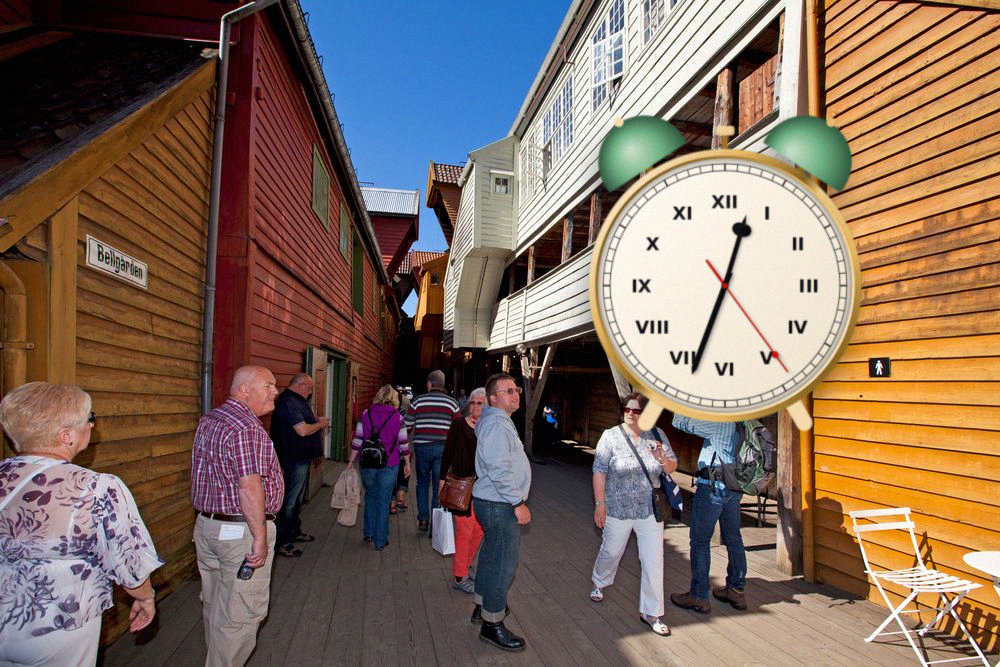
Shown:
12.33.24
